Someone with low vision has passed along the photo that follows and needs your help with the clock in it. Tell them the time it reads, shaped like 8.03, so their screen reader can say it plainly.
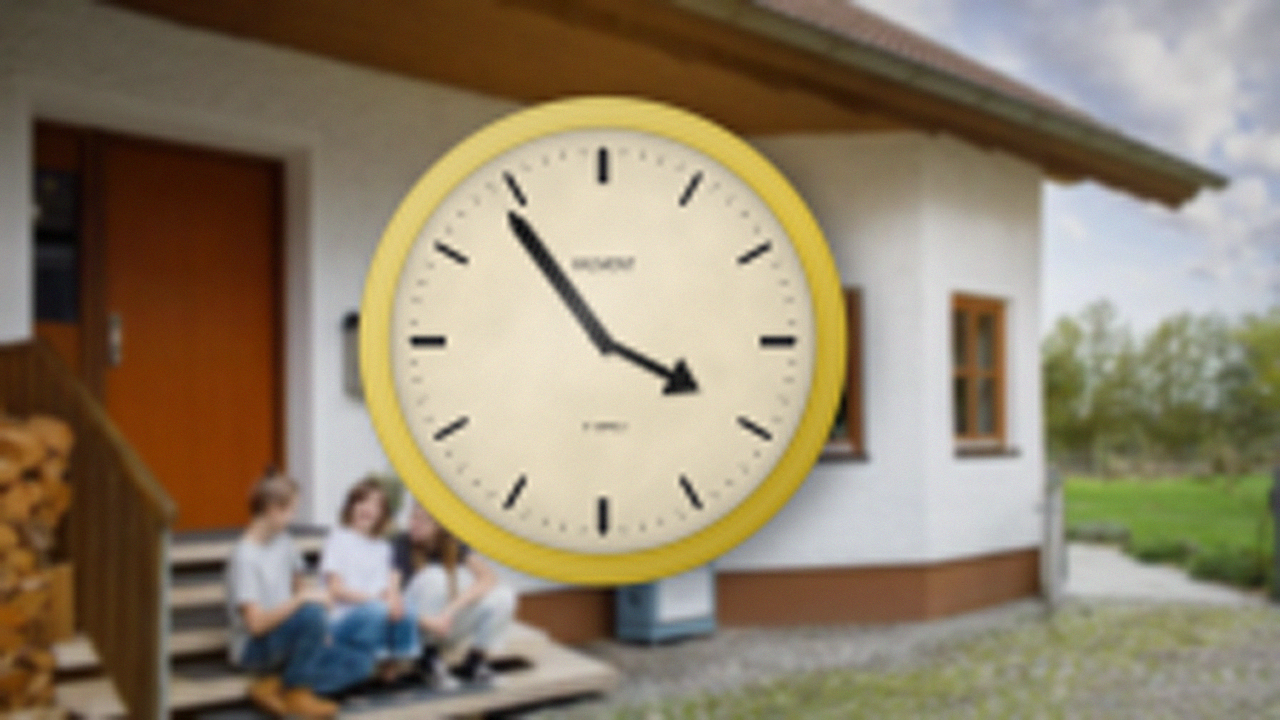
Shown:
3.54
